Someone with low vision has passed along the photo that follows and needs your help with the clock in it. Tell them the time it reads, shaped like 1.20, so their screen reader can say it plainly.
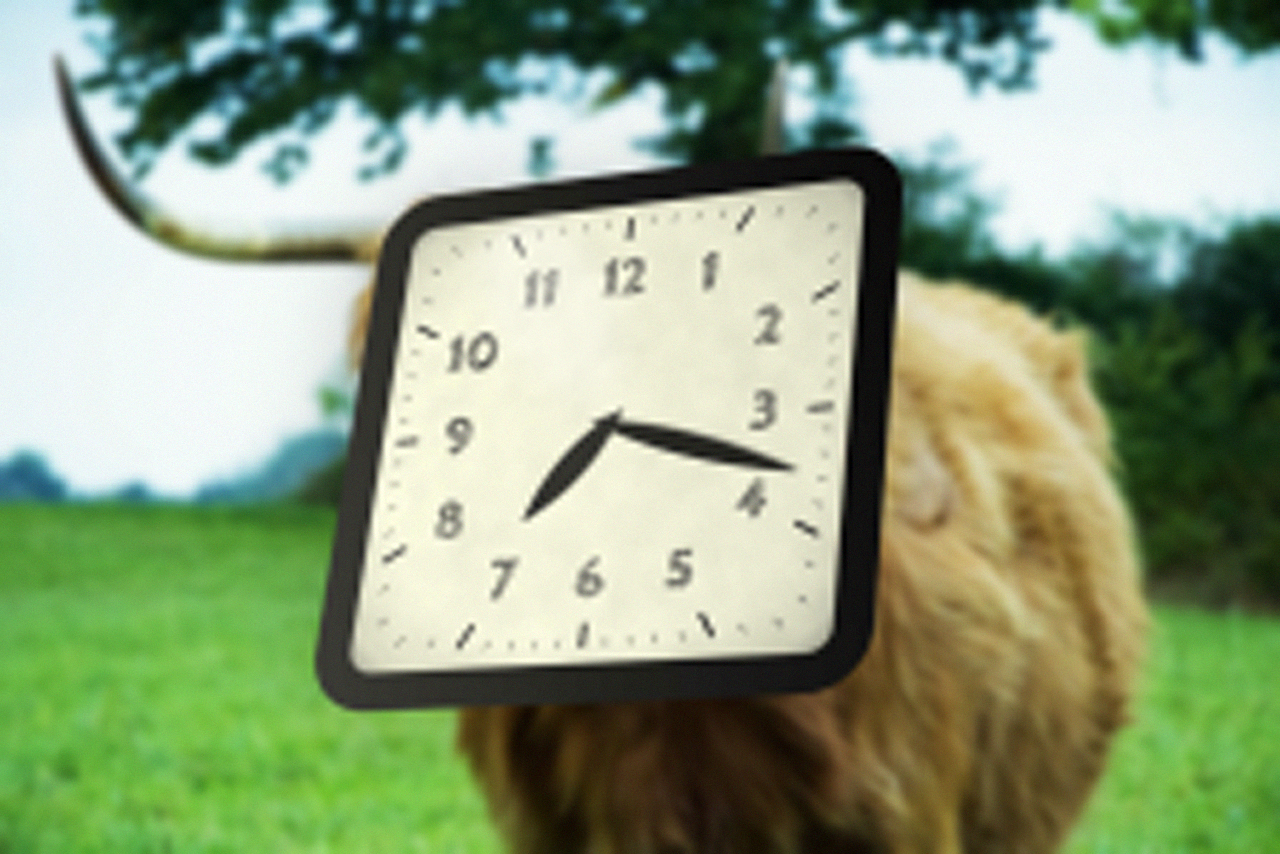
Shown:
7.18
